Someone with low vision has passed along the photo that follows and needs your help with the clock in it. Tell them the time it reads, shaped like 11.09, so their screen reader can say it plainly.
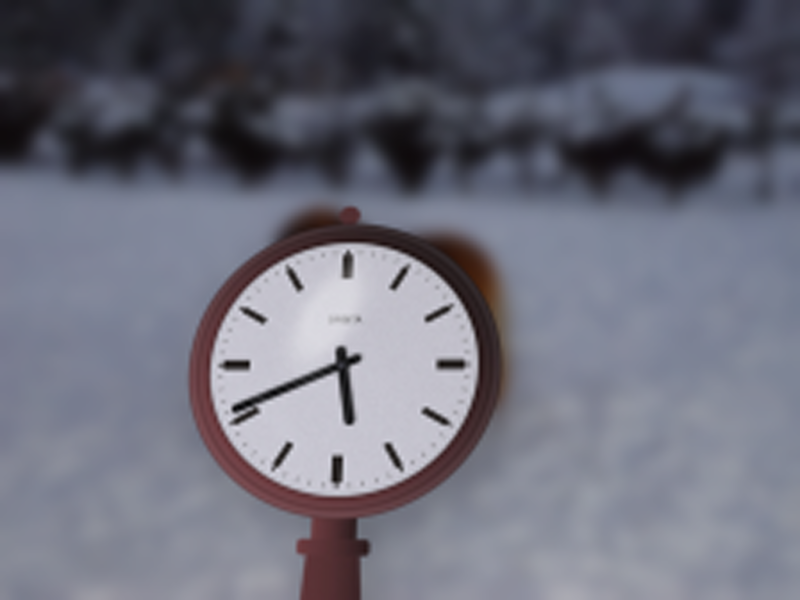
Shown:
5.41
